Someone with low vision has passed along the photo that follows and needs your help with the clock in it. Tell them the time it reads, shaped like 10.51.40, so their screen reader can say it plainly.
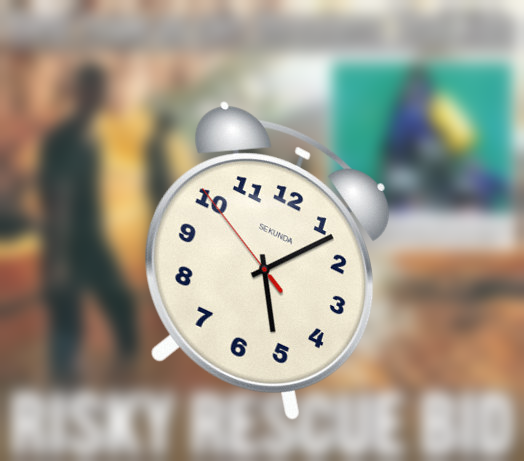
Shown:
5.06.50
